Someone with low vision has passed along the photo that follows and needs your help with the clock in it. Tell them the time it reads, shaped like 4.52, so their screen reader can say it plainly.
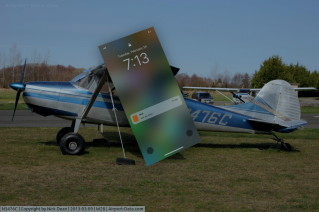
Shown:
7.13
